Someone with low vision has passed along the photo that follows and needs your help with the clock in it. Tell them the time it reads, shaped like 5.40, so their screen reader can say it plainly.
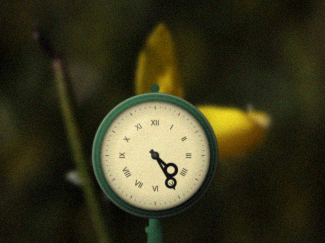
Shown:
4.25
